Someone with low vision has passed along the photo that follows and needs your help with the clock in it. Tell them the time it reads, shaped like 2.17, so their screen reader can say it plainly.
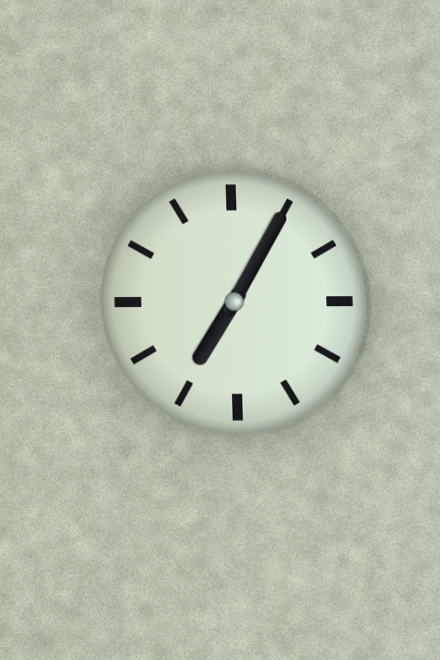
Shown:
7.05
